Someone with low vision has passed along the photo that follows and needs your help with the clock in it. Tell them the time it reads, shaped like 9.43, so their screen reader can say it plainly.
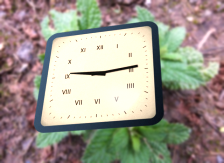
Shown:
9.14
